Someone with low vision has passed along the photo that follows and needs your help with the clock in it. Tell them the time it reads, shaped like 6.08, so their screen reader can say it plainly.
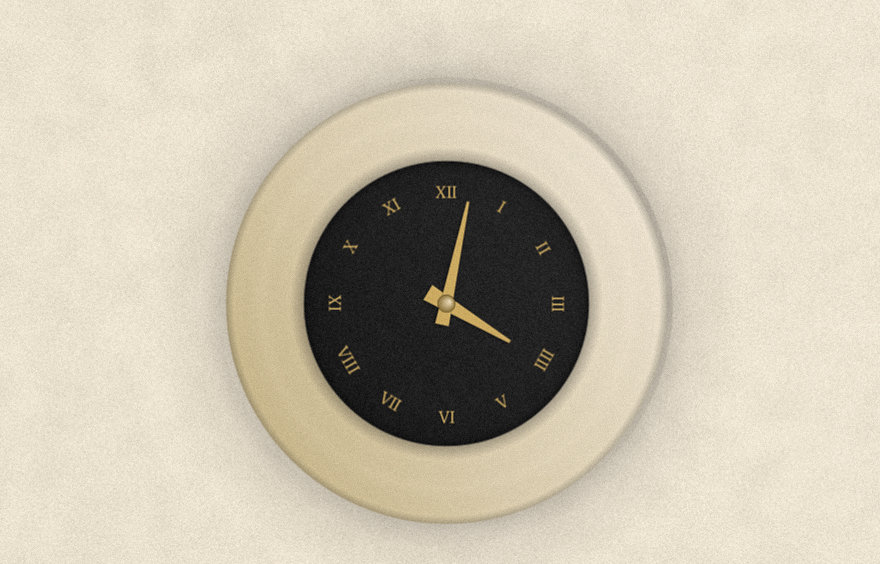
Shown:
4.02
